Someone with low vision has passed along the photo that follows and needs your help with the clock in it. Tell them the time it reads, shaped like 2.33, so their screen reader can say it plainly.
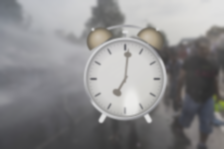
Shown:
7.01
